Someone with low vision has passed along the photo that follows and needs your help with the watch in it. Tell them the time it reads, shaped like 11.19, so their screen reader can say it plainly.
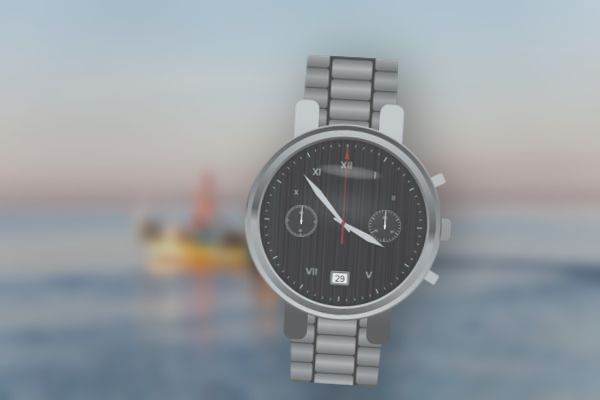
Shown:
3.53
